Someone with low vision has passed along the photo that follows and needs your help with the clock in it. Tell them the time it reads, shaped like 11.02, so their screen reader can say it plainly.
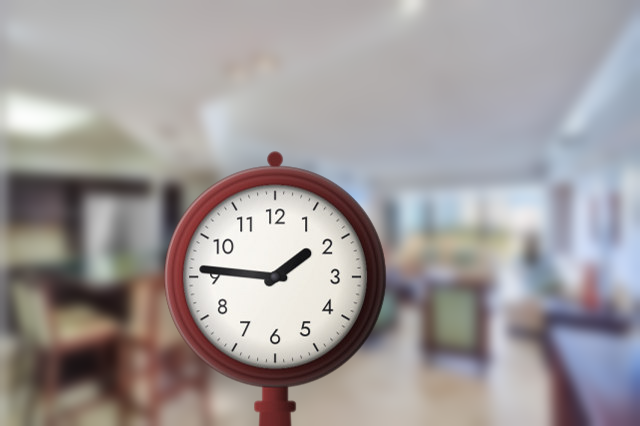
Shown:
1.46
